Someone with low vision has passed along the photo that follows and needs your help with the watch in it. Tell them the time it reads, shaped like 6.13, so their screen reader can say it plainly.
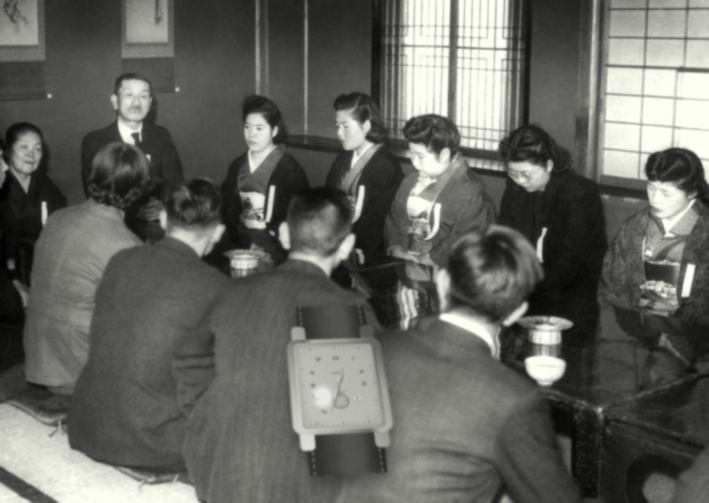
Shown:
12.33
